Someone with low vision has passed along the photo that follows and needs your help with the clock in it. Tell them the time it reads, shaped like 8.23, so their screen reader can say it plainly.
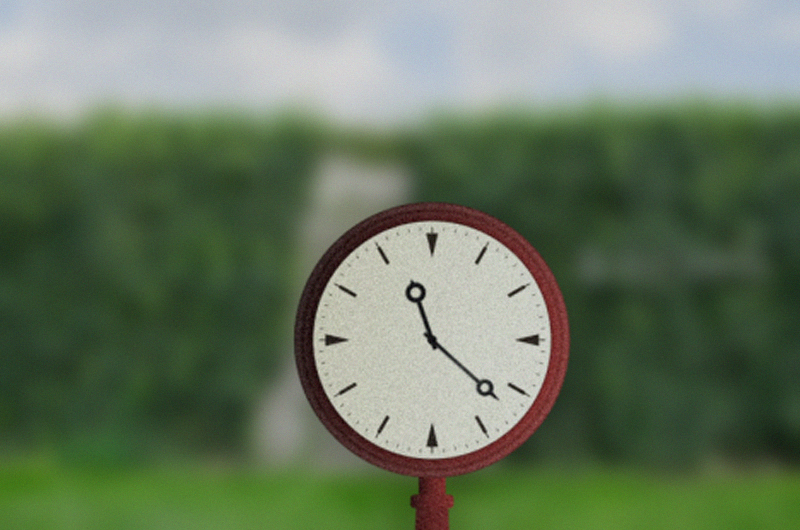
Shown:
11.22
